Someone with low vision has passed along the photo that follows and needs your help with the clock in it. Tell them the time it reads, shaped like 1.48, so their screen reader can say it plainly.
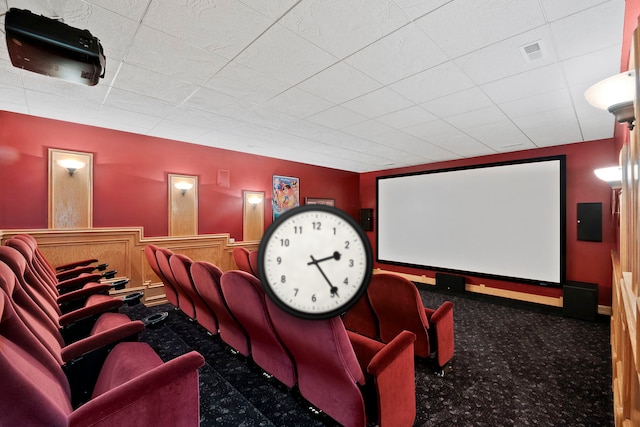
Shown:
2.24
